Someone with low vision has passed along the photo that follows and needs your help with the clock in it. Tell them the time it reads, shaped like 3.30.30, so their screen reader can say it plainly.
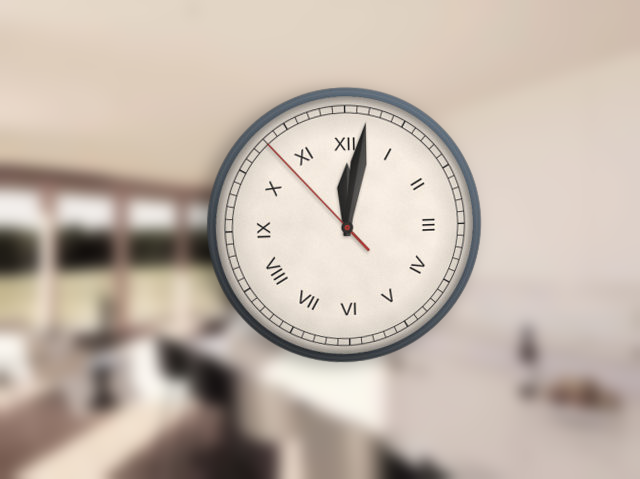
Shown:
12.01.53
